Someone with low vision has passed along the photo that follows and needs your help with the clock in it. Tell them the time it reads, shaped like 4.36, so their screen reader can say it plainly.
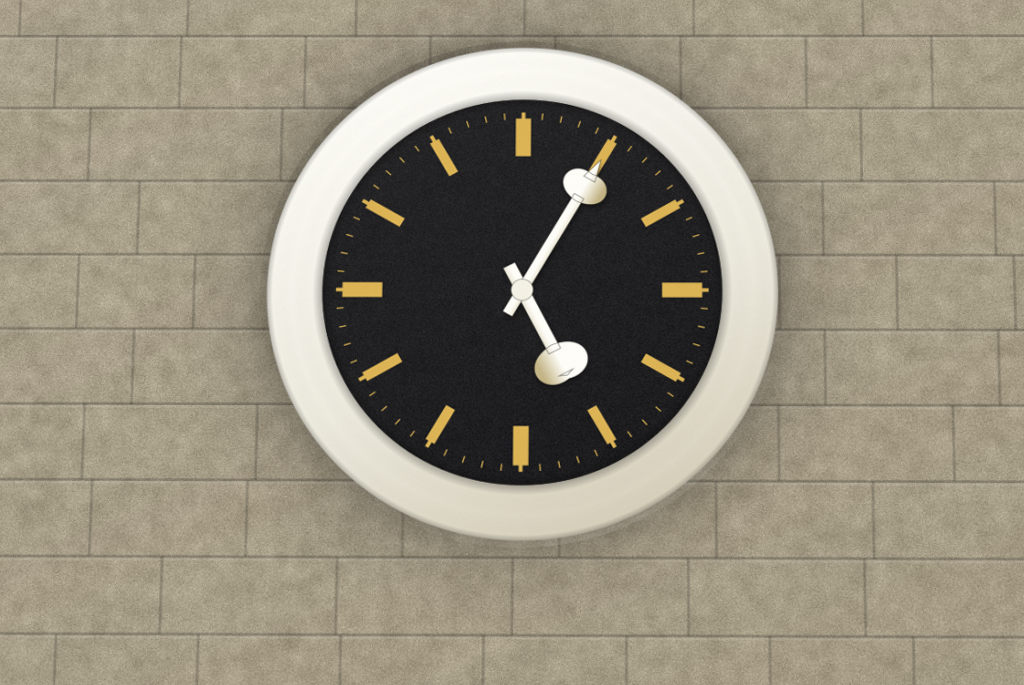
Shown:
5.05
